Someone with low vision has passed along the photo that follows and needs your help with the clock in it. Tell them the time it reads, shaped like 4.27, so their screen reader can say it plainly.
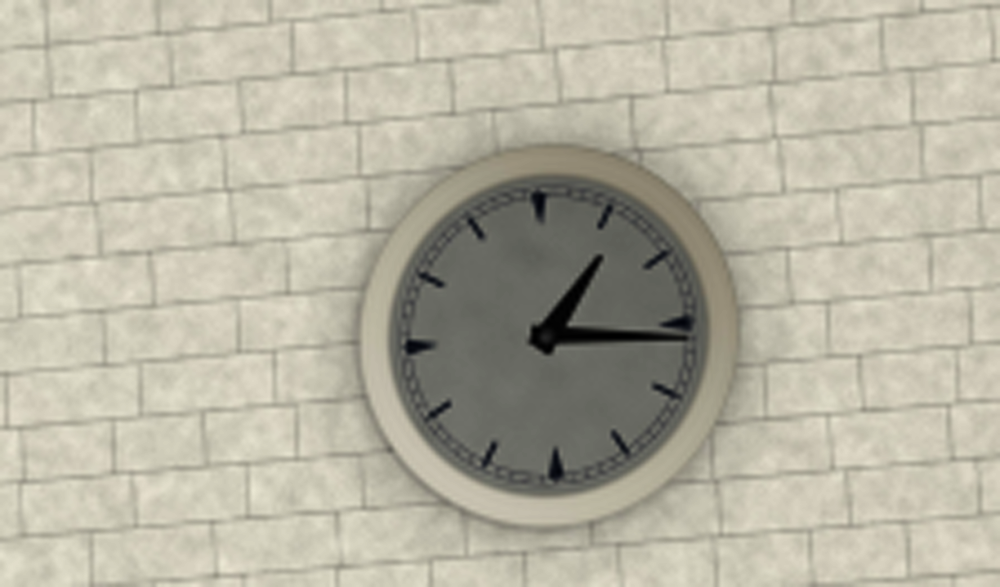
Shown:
1.16
